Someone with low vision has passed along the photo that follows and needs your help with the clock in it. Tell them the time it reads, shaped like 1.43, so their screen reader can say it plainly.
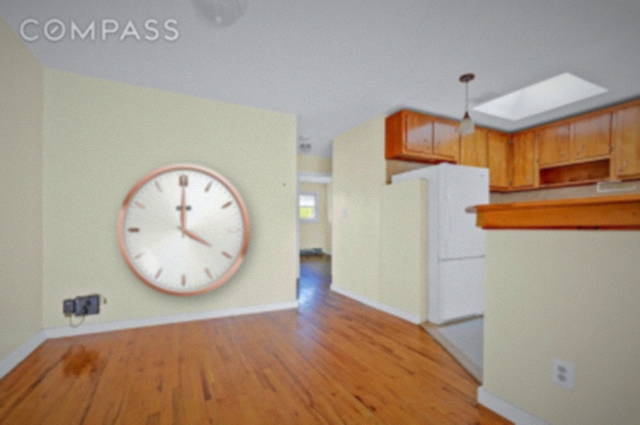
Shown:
4.00
